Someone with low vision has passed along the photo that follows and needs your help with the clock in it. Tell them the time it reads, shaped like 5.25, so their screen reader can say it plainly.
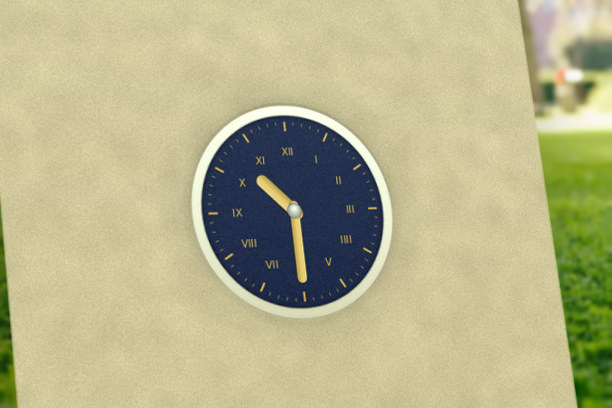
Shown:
10.30
